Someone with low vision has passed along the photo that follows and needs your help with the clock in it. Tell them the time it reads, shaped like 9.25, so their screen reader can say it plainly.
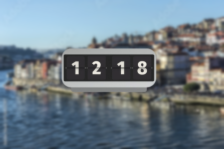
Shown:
12.18
